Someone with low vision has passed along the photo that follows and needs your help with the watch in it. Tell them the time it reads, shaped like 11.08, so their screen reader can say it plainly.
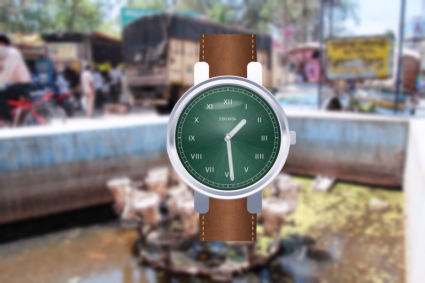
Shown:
1.29
